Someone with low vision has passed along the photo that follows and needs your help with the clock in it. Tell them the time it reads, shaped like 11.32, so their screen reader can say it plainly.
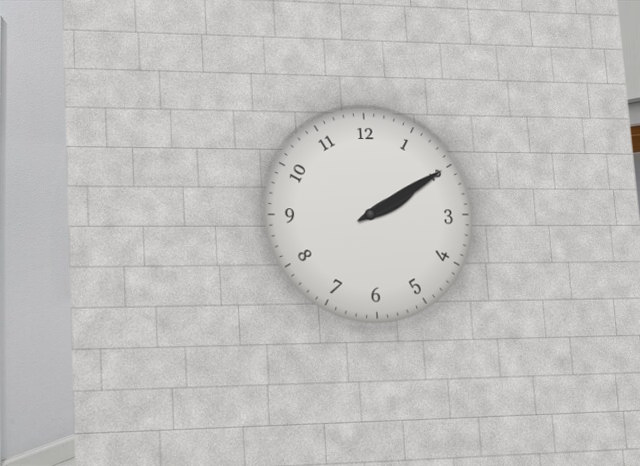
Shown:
2.10
